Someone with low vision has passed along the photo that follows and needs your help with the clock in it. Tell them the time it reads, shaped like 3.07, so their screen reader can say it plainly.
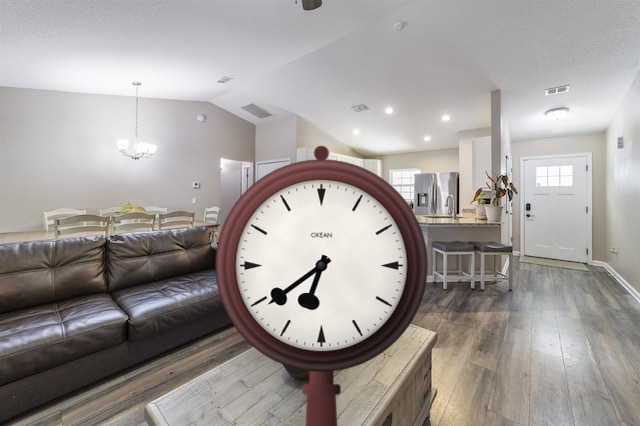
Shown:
6.39
